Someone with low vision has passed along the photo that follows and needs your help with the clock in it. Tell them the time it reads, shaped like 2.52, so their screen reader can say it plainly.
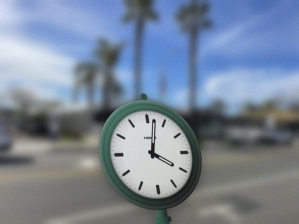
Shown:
4.02
